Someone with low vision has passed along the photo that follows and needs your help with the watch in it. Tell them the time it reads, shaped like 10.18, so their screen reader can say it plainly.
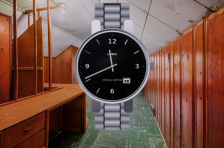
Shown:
11.41
